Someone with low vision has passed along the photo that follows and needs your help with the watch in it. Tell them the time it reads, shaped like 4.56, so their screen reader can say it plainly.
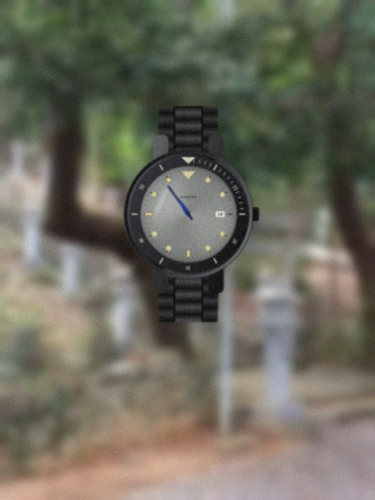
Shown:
10.54
